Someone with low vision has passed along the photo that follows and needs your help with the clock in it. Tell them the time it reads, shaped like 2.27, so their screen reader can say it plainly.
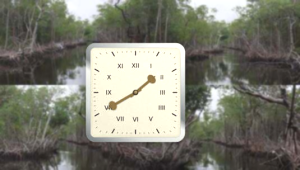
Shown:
1.40
